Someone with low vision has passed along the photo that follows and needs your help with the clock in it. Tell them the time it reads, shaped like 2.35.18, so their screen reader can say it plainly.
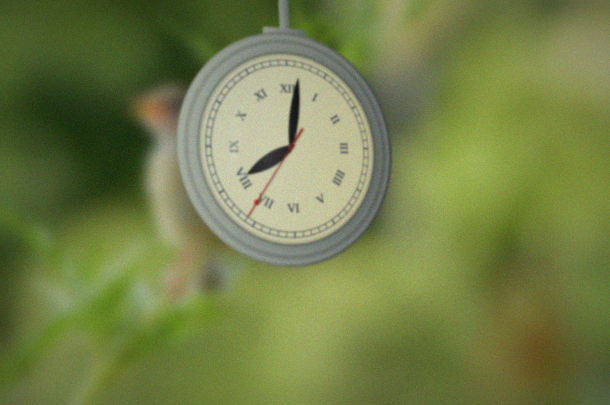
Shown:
8.01.36
